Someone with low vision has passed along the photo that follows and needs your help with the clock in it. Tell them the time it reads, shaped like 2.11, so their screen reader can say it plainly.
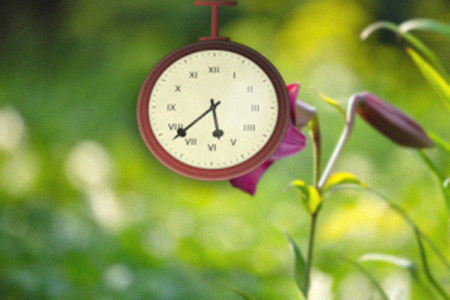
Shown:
5.38
